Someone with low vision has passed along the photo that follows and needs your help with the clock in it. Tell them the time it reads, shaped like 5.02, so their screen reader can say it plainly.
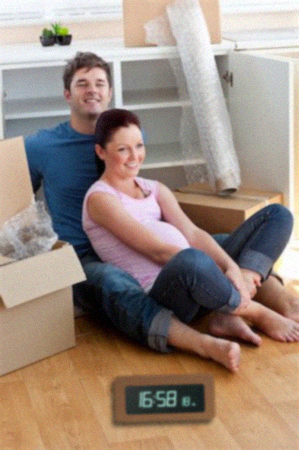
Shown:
16.58
